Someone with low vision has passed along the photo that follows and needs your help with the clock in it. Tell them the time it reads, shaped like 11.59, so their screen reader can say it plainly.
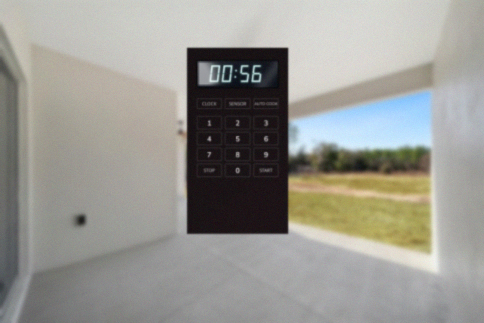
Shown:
0.56
